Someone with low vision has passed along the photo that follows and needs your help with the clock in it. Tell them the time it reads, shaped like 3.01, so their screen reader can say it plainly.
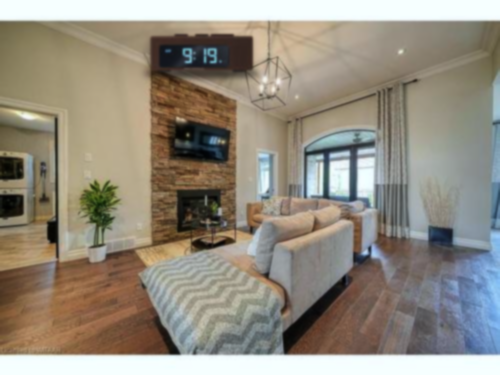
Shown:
9.19
